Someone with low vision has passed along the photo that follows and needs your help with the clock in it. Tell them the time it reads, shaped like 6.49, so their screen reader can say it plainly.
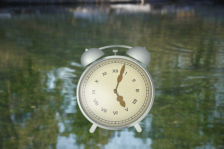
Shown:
5.03
